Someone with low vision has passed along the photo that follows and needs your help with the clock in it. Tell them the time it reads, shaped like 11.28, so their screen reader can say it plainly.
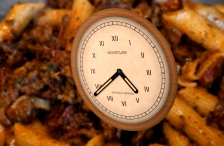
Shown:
4.39
